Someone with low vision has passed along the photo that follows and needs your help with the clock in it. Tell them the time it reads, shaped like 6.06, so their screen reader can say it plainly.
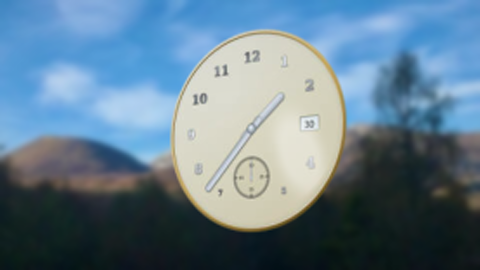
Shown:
1.37
